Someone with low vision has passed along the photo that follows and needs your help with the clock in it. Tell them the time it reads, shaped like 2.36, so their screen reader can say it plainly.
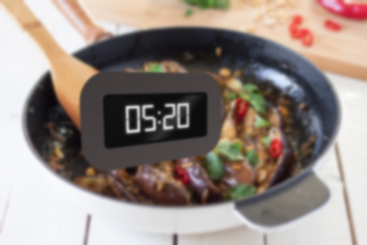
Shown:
5.20
